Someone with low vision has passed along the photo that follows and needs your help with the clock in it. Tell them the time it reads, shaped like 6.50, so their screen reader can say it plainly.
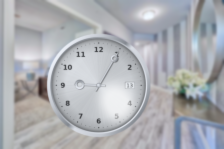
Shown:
9.05
